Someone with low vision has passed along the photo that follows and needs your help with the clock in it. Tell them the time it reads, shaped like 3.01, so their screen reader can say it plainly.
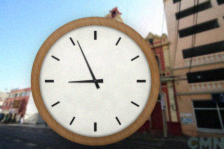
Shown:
8.56
